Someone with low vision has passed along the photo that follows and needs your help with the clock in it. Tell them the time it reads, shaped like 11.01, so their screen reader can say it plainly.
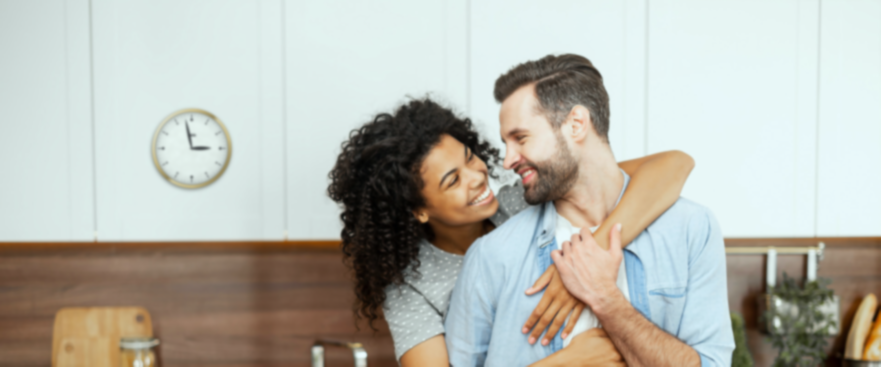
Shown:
2.58
